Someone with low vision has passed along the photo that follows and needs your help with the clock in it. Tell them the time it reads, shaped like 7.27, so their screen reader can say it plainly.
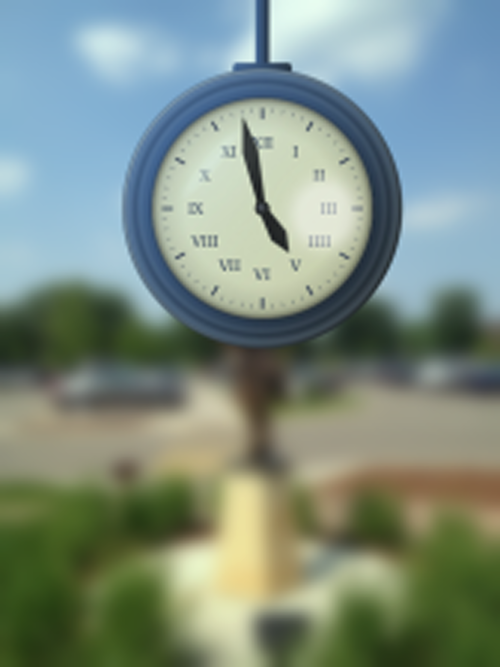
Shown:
4.58
